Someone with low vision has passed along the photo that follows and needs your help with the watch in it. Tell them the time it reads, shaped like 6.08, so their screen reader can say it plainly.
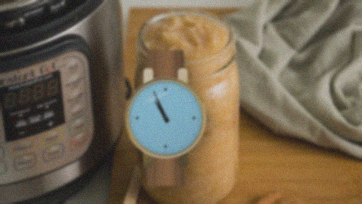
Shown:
10.56
